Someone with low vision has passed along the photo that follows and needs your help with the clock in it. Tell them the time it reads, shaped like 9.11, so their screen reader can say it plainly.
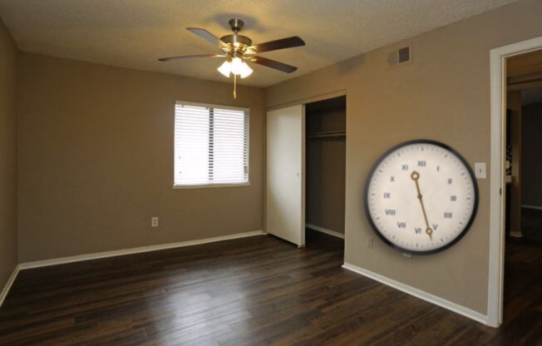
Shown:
11.27
